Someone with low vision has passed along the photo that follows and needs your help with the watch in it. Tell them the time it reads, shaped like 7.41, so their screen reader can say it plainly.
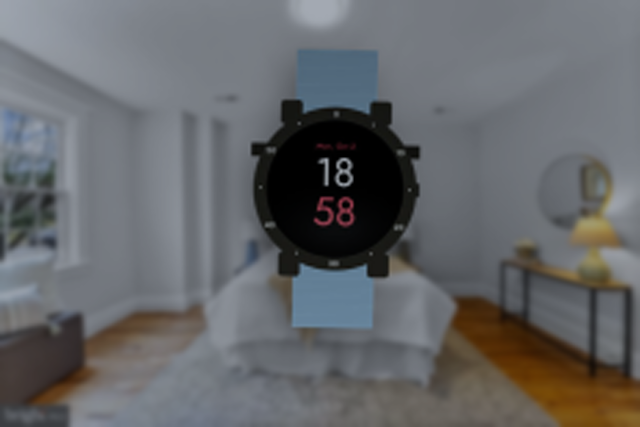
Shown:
18.58
